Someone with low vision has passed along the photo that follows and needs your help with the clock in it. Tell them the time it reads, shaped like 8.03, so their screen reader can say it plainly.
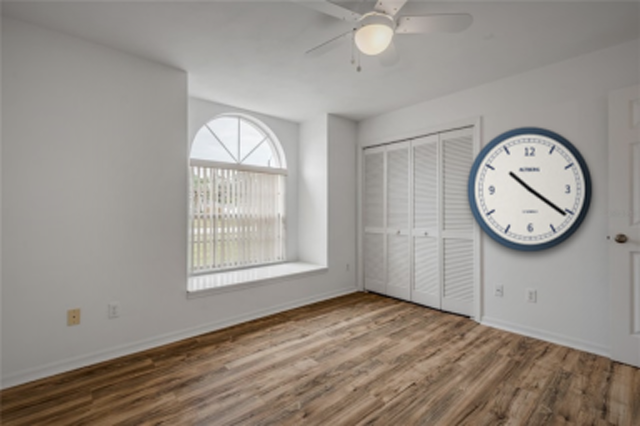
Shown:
10.21
